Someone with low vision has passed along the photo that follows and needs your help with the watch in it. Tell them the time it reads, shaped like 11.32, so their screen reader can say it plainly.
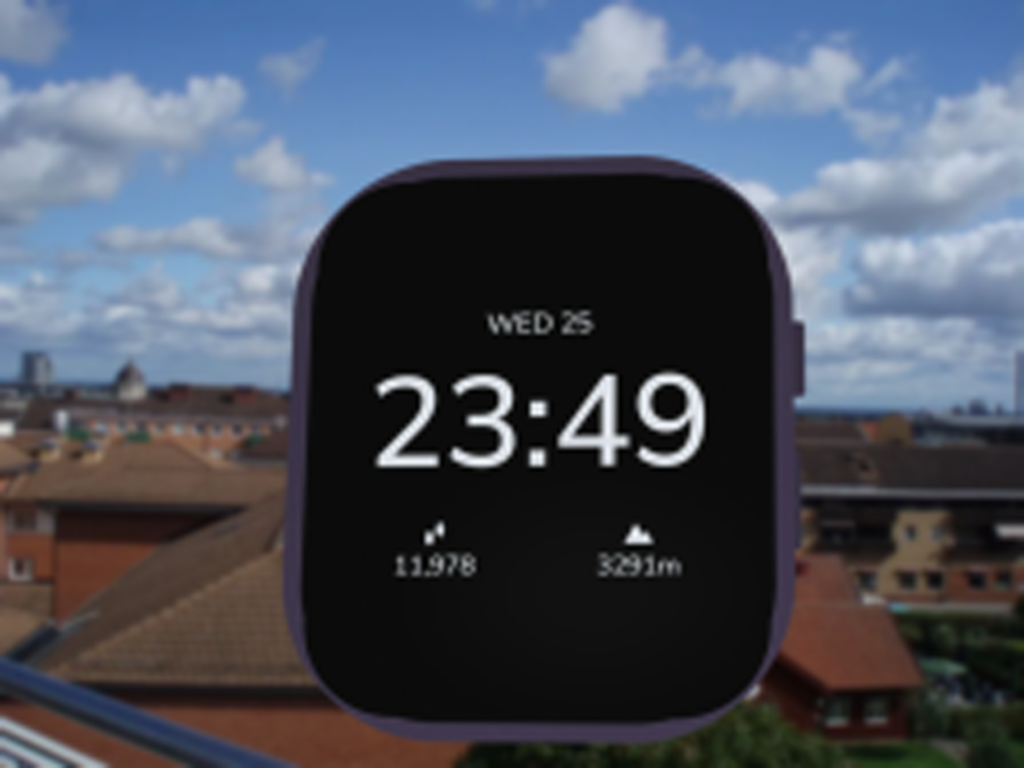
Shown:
23.49
